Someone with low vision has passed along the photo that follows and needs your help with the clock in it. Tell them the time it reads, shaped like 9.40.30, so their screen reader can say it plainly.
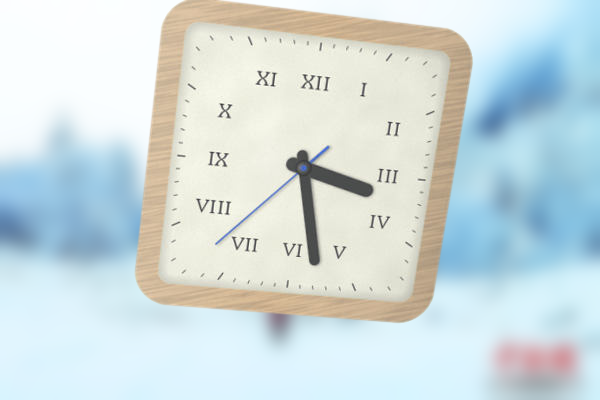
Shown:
3.27.37
